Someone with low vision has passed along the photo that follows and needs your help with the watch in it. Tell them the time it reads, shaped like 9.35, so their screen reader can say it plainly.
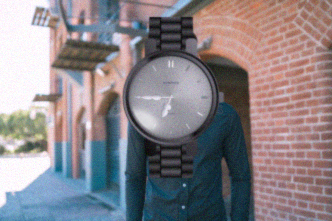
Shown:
6.45
